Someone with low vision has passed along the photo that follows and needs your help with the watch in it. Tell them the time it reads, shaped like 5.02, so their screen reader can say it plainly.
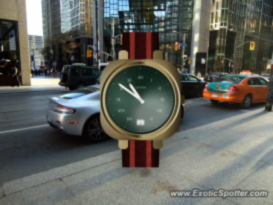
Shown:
10.51
